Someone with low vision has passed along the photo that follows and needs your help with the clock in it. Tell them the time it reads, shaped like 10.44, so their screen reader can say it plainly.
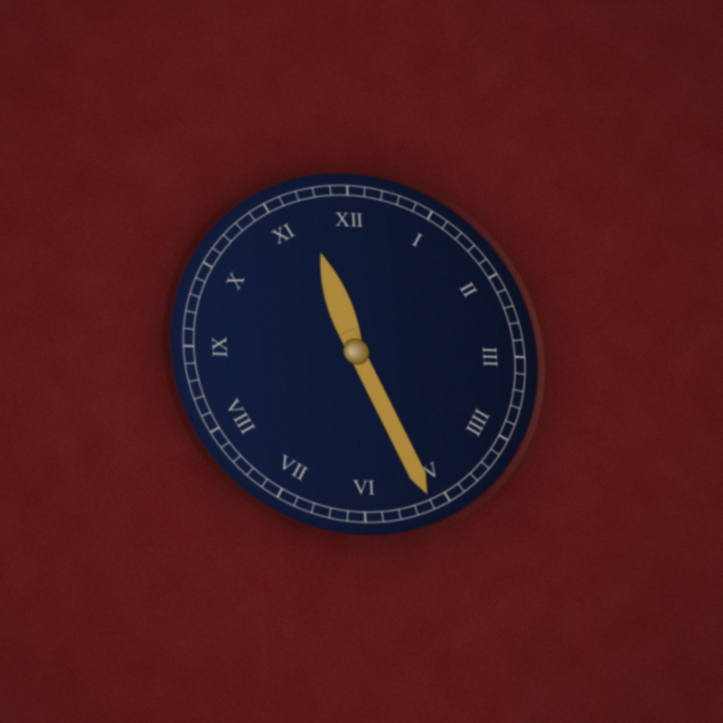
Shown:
11.26
